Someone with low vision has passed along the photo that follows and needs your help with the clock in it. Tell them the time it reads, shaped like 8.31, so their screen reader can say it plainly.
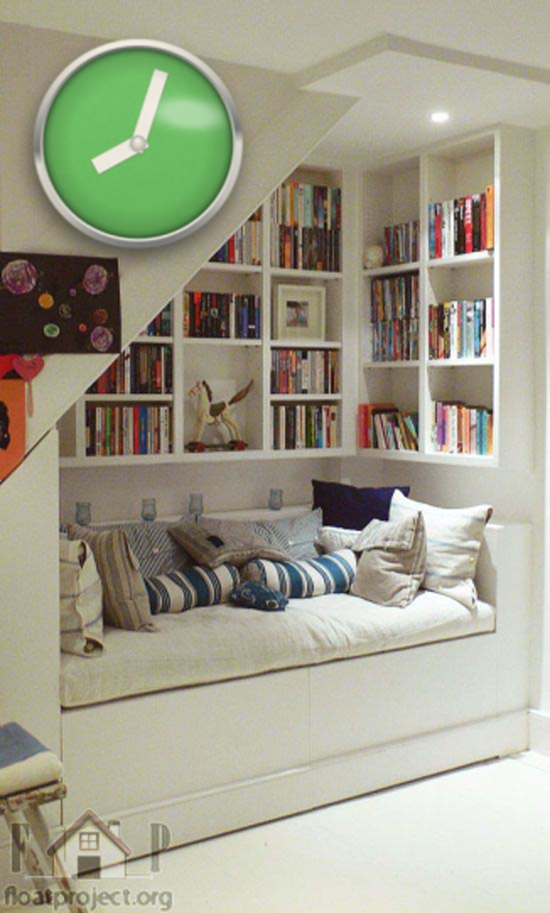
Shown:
8.03
